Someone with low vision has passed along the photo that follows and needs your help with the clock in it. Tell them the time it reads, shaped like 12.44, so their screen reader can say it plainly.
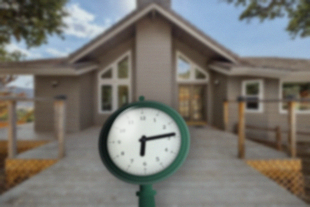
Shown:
6.14
